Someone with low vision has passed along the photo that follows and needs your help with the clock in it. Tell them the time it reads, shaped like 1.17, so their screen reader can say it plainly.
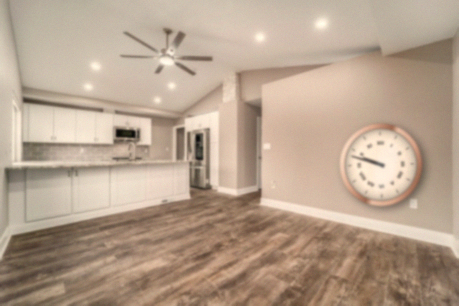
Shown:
9.48
